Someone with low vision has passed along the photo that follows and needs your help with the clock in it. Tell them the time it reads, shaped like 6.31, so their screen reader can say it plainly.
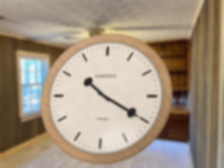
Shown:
10.20
